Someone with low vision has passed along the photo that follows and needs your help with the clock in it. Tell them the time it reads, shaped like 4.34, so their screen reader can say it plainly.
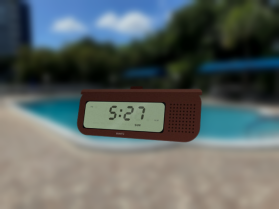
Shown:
5.27
